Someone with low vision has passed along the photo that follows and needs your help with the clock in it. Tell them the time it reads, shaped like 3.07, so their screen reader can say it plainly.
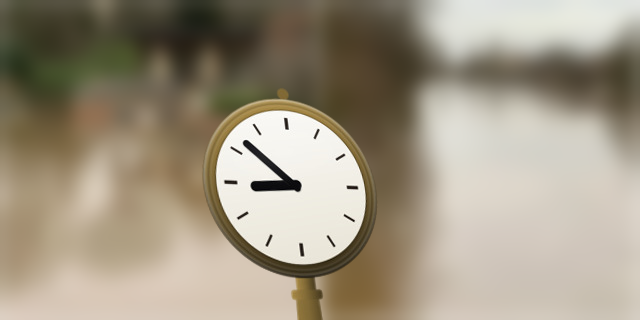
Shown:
8.52
